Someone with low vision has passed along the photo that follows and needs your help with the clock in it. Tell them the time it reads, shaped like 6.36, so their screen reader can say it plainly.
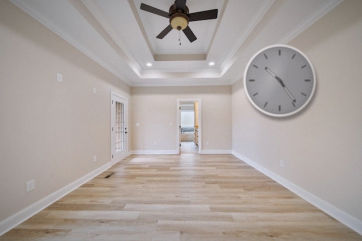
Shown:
10.24
